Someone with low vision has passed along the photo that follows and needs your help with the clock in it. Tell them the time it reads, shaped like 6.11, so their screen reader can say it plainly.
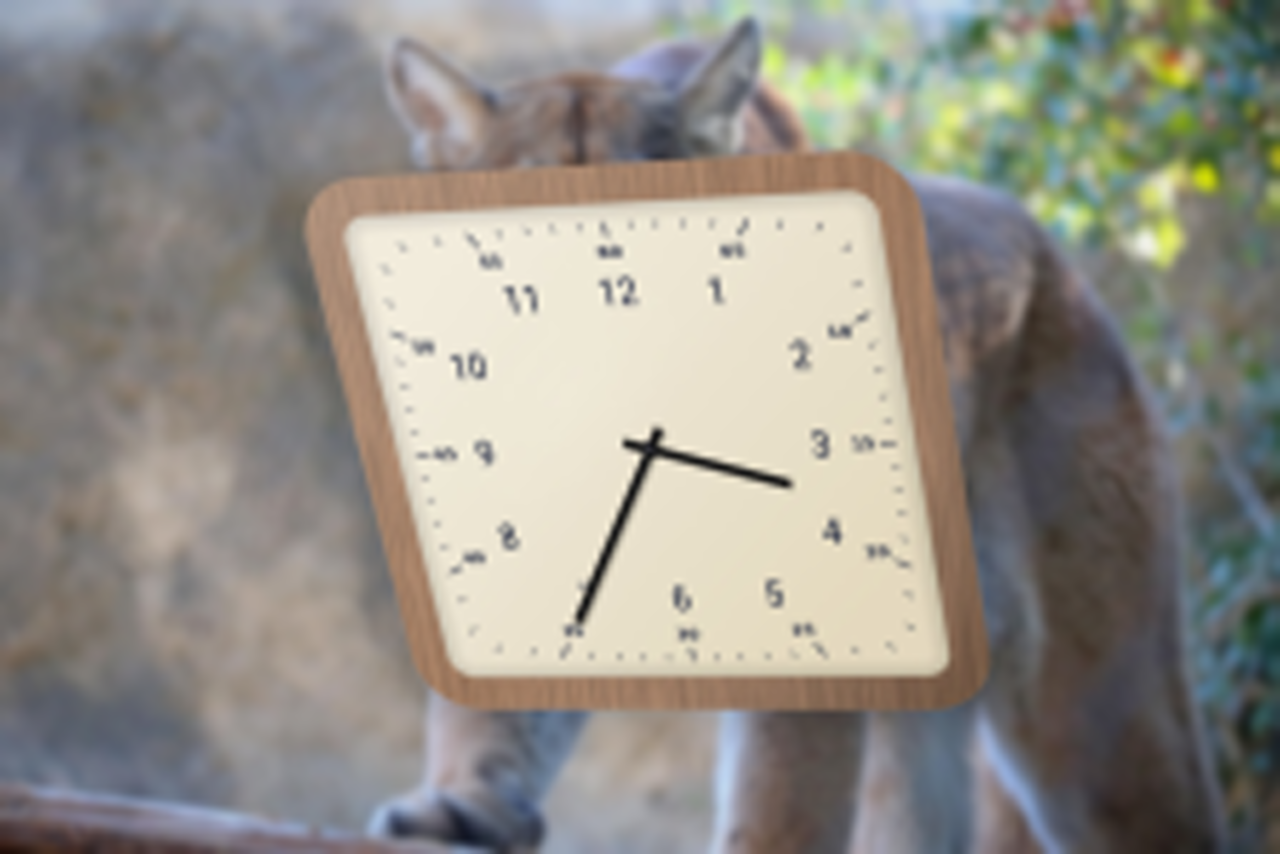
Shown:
3.35
